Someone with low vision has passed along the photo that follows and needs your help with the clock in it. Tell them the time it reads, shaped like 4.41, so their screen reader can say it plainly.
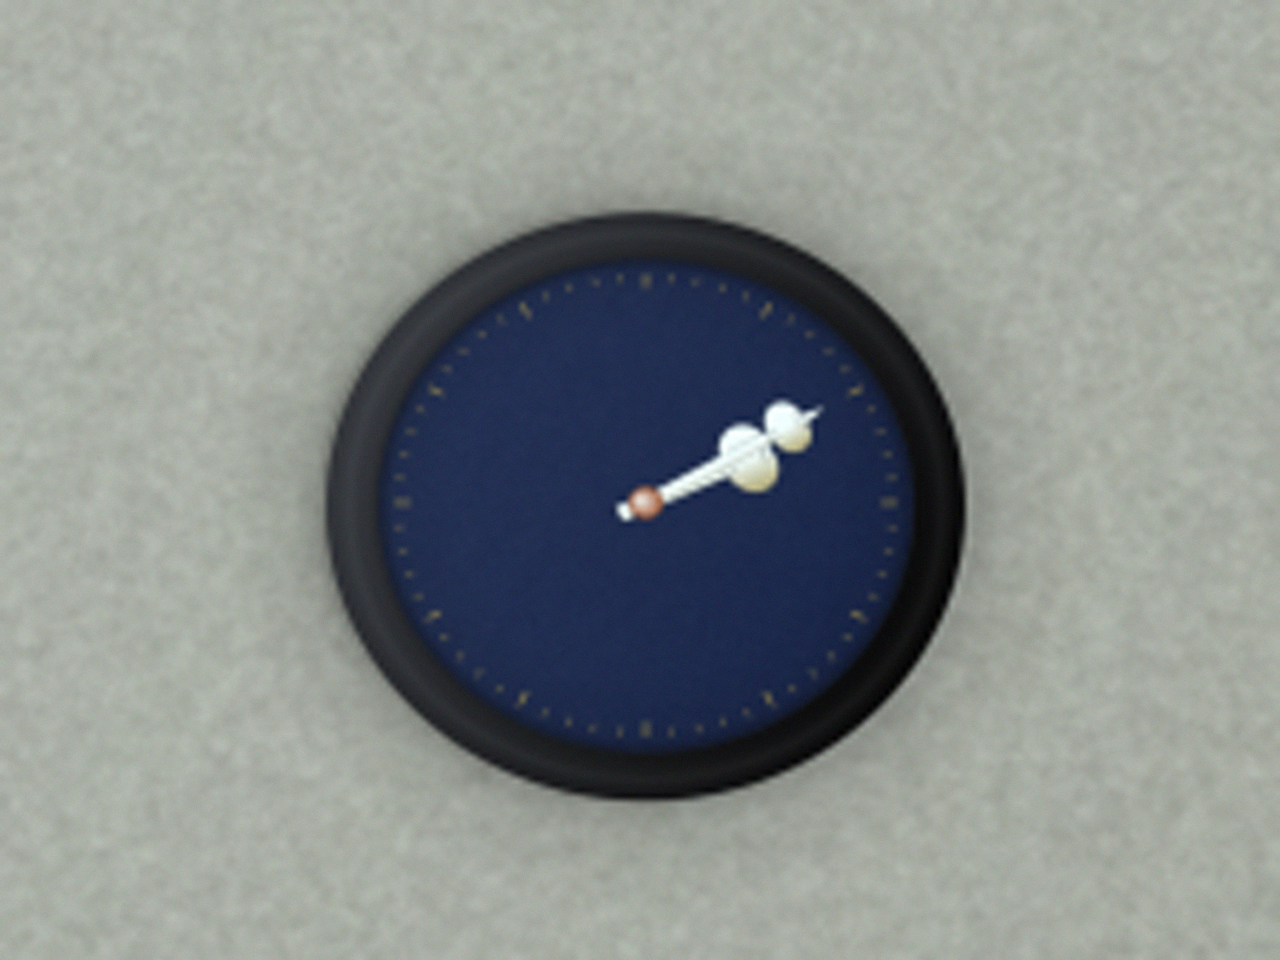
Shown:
2.10
